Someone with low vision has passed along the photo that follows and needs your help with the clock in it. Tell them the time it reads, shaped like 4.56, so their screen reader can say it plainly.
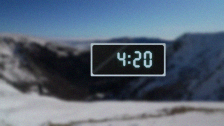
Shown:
4.20
